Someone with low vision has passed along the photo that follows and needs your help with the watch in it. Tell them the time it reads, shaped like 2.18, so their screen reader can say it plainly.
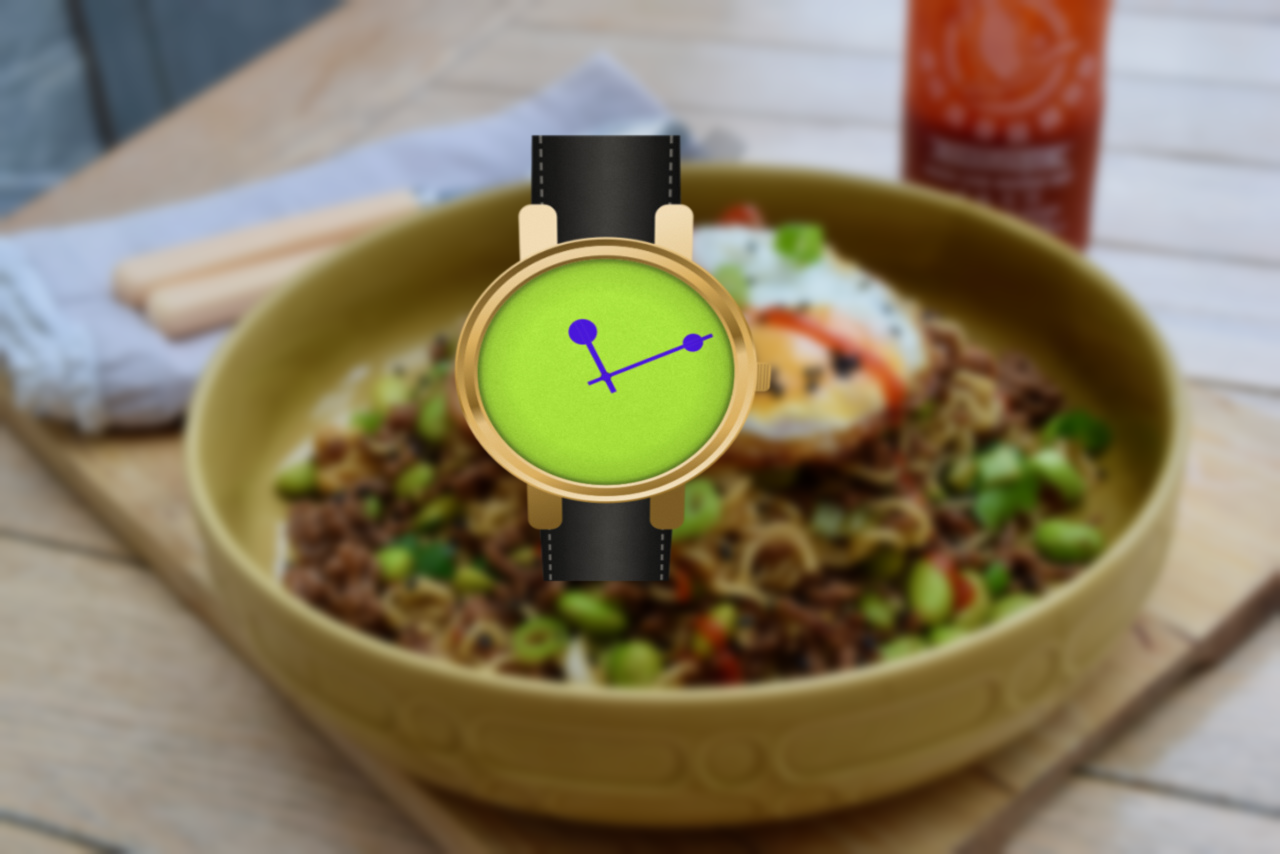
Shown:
11.11
